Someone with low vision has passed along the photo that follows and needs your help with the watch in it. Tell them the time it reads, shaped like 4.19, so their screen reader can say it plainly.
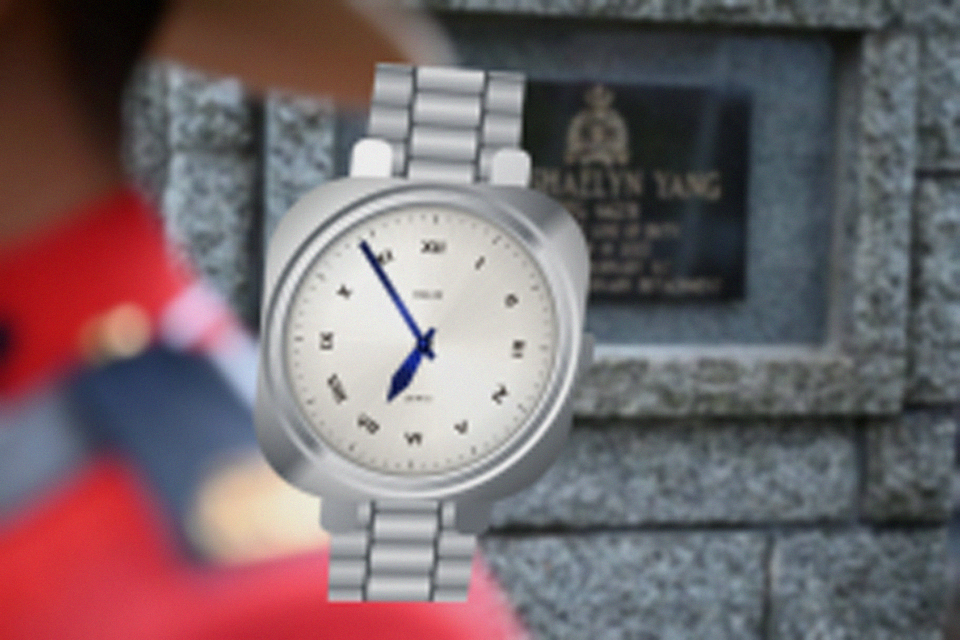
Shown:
6.54
